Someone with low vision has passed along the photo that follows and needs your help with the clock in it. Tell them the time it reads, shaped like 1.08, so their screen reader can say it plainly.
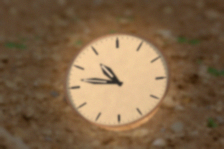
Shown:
10.47
